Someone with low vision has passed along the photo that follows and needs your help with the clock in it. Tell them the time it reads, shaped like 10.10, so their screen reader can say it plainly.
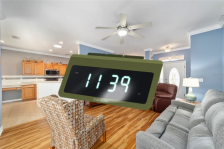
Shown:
11.39
